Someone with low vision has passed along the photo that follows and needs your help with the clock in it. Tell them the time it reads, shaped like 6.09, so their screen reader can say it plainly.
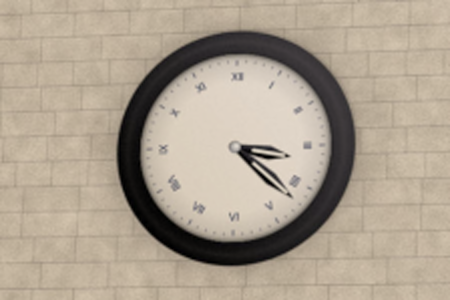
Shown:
3.22
